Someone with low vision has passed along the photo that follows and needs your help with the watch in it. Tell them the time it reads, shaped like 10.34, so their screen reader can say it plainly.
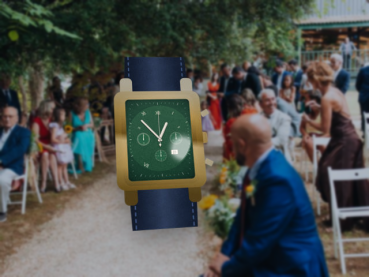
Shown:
12.53
